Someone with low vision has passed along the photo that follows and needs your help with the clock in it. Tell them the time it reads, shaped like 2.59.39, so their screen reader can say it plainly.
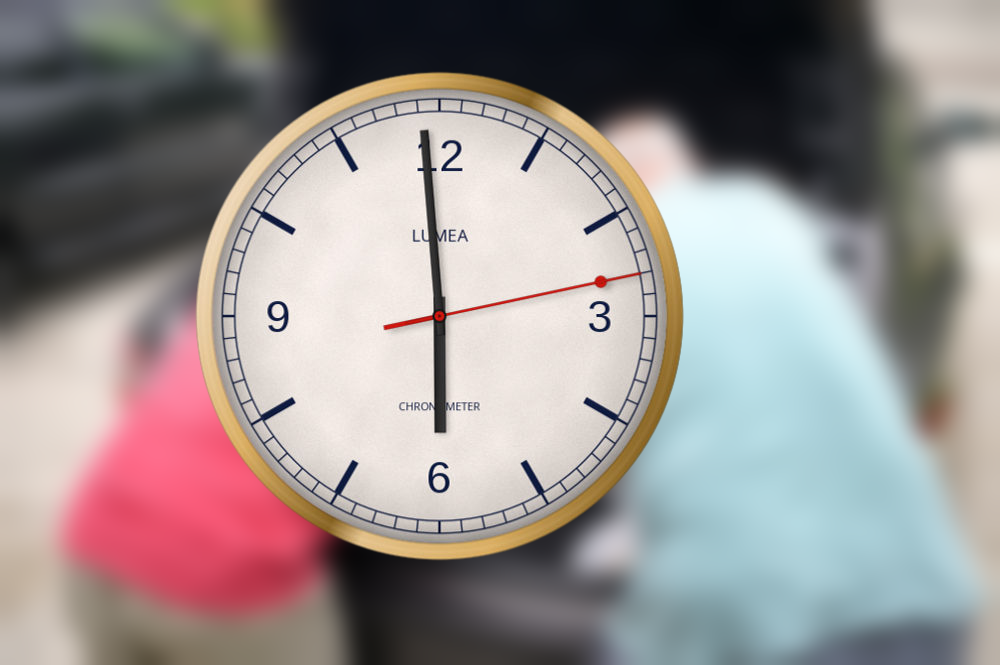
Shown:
5.59.13
